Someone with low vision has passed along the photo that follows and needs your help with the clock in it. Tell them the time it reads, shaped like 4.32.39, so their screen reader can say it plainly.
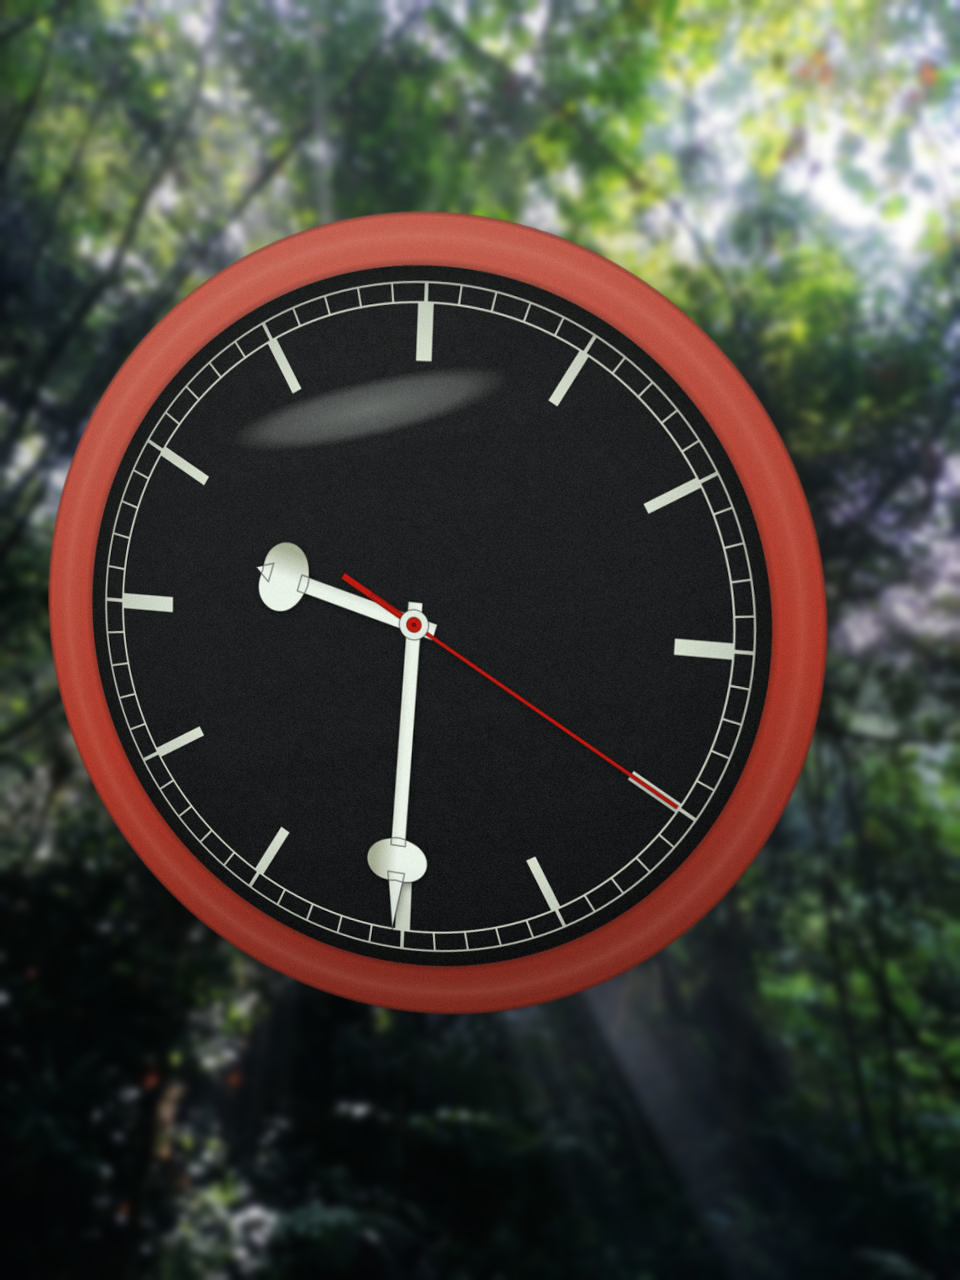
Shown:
9.30.20
